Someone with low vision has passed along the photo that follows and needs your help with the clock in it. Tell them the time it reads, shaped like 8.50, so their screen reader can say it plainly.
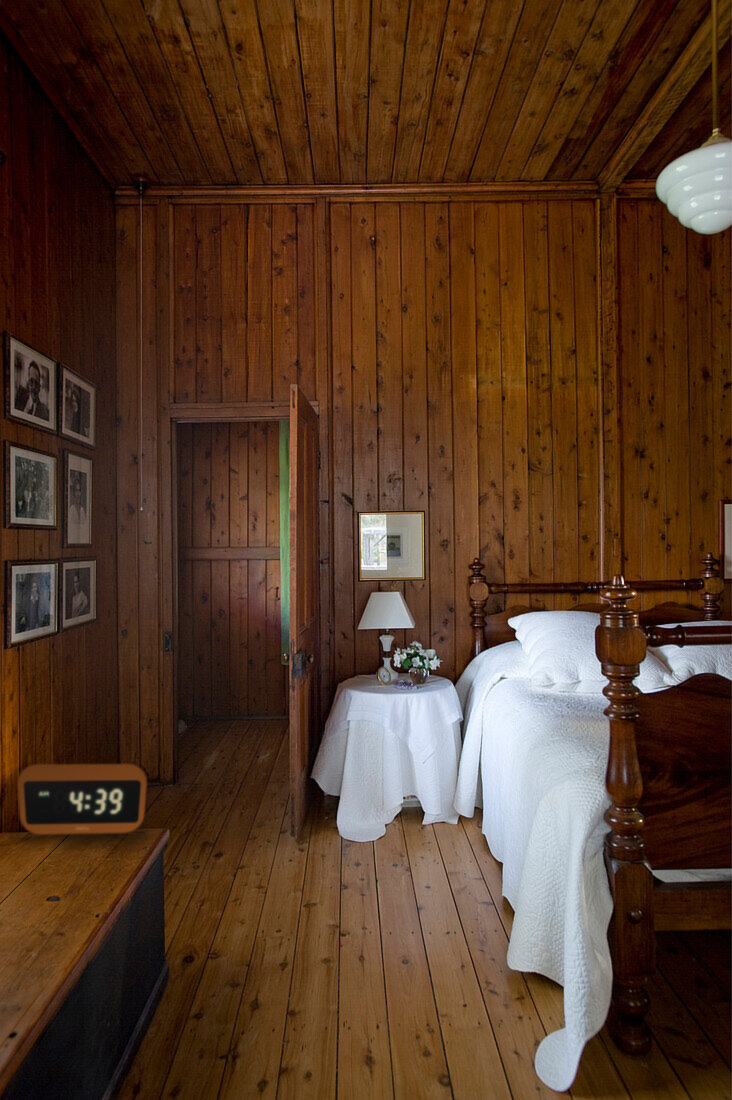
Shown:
4.39
